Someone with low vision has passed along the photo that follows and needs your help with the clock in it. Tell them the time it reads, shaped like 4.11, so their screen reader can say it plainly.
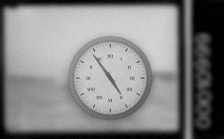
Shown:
4.54
